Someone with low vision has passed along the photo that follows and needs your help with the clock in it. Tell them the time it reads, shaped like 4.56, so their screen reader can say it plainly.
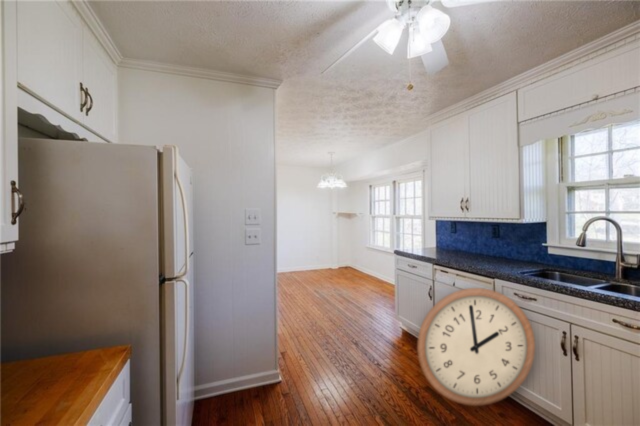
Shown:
1.59
